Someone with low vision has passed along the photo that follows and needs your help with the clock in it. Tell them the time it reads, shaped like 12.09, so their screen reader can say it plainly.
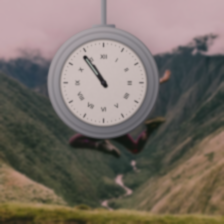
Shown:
10.54
